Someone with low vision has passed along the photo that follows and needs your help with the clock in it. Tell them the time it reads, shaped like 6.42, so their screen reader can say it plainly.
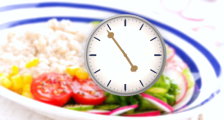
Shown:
4.54
